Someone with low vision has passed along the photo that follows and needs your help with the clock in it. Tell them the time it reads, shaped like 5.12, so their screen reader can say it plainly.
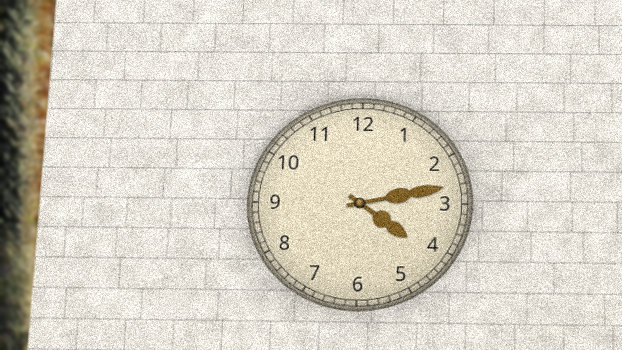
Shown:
4.13
